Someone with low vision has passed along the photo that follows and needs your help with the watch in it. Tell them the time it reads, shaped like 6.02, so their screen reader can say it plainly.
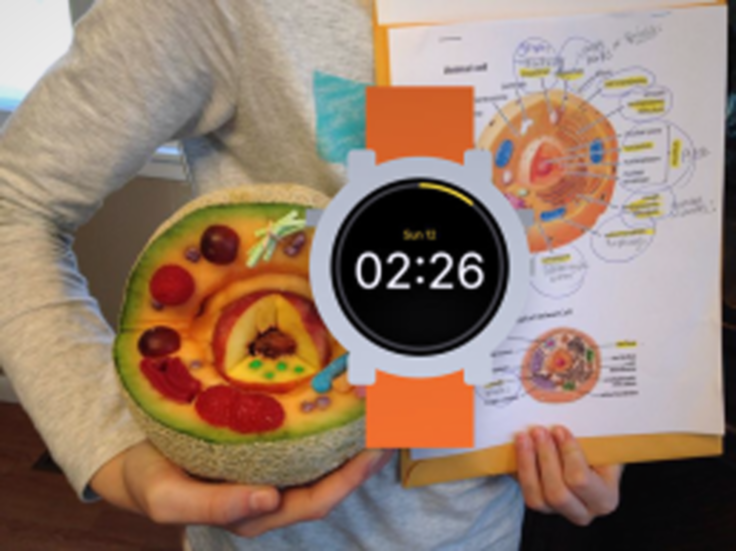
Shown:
2.26
